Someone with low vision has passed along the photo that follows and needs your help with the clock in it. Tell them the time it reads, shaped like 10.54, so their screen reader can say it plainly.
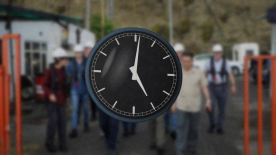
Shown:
5.01
